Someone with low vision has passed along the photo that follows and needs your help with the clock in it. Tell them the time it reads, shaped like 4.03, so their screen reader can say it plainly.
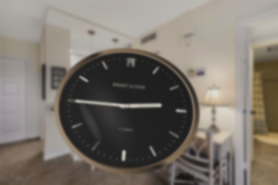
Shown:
2.45
